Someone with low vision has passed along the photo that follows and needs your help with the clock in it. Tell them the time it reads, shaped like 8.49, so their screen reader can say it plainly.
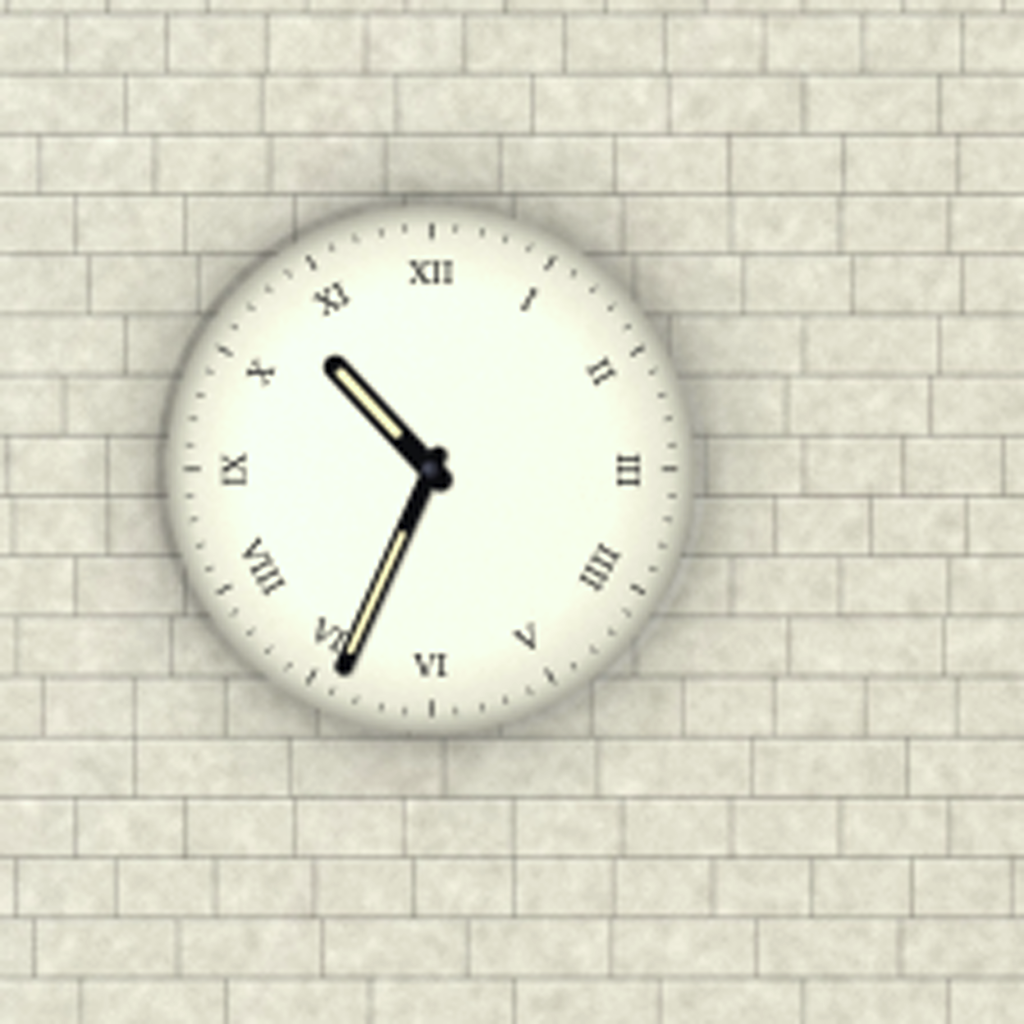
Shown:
10.34
